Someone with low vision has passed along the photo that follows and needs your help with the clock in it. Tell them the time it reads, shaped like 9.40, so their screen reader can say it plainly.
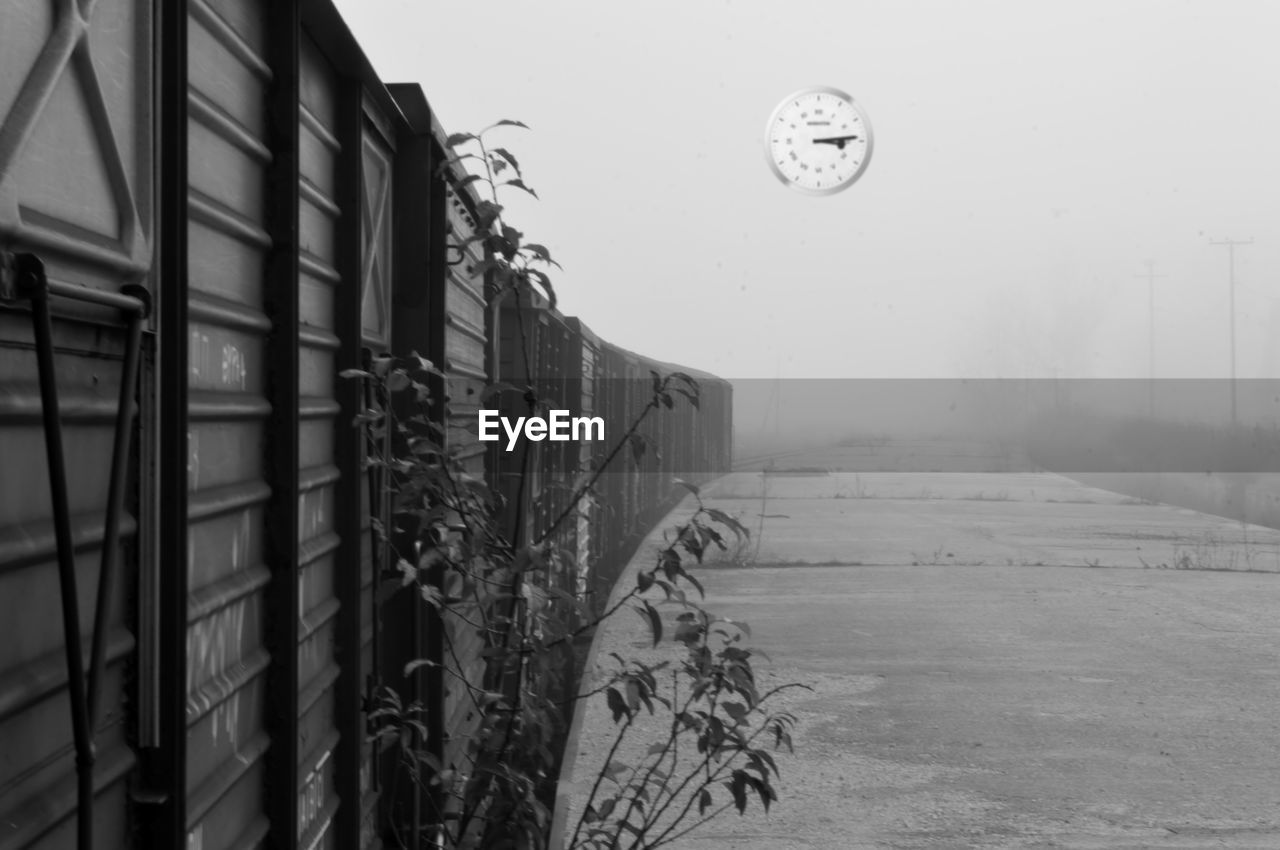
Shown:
3.14
